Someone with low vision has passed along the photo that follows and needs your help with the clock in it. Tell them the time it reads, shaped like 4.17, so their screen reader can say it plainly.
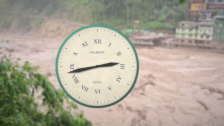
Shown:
2.43
